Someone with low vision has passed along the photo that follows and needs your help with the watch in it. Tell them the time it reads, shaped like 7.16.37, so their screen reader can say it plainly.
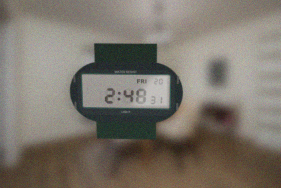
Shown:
2.48.31
